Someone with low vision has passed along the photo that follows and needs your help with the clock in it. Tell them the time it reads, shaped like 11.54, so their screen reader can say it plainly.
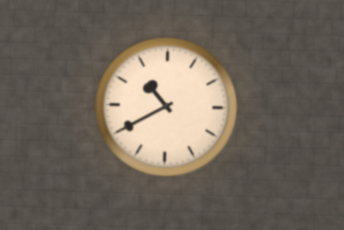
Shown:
10.40
